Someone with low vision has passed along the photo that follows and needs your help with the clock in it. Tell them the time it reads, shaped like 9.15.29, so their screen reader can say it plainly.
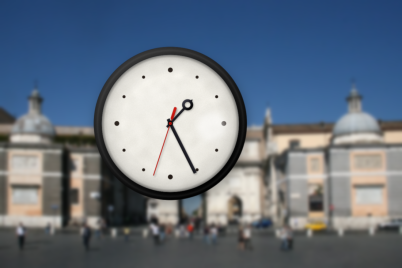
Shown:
1.25.33
